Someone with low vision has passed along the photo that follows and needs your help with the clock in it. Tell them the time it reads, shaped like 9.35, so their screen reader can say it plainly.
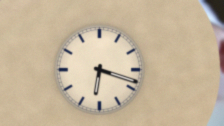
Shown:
6.18
